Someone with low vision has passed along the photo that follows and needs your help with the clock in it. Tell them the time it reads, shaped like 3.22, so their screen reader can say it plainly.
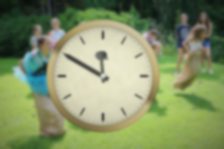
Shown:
11.50
